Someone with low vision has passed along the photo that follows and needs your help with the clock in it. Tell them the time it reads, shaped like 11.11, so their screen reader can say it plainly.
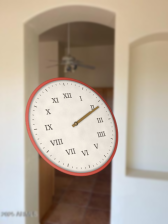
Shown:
2.11
